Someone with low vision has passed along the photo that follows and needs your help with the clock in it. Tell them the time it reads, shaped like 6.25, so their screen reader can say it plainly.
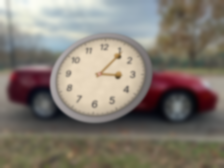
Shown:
3.06
